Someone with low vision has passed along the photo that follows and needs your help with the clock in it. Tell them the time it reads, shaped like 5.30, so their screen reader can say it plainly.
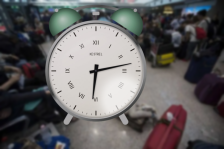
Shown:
6.13
